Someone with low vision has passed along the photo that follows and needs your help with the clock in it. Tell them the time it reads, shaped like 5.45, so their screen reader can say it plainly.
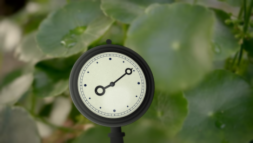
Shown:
8.09
